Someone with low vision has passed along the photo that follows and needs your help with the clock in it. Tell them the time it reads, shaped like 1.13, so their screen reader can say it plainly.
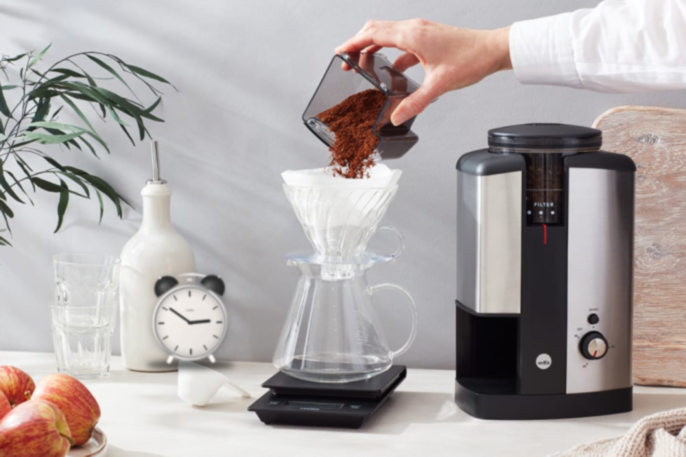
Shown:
2.51
